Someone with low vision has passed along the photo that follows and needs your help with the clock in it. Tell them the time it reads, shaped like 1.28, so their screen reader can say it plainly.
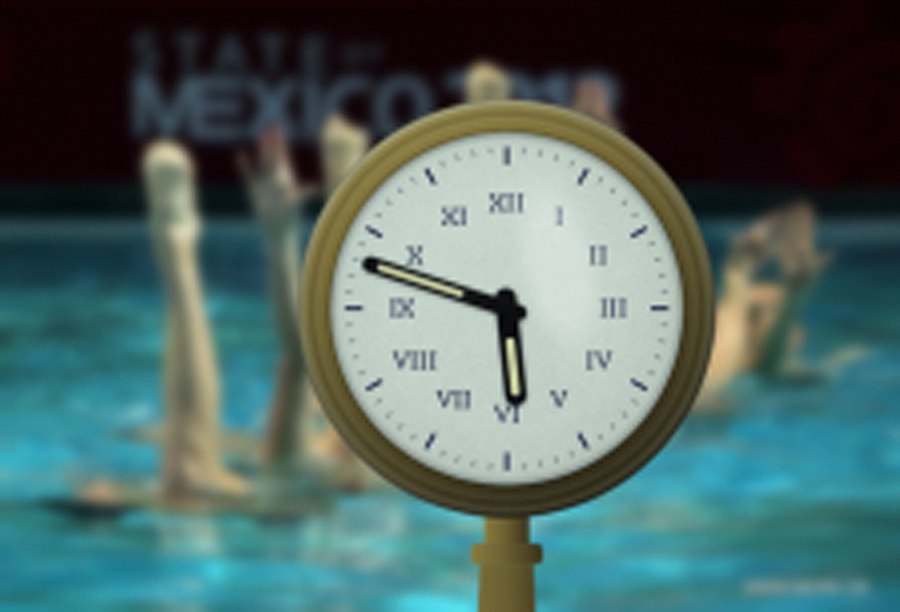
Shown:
5.48
